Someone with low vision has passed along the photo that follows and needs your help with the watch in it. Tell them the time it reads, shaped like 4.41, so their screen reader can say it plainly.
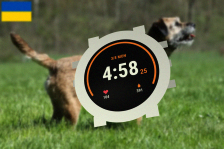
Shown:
4.58
